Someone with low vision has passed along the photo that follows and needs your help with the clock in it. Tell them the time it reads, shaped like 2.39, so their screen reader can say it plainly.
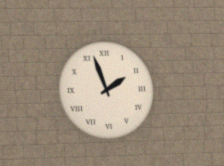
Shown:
1.57
